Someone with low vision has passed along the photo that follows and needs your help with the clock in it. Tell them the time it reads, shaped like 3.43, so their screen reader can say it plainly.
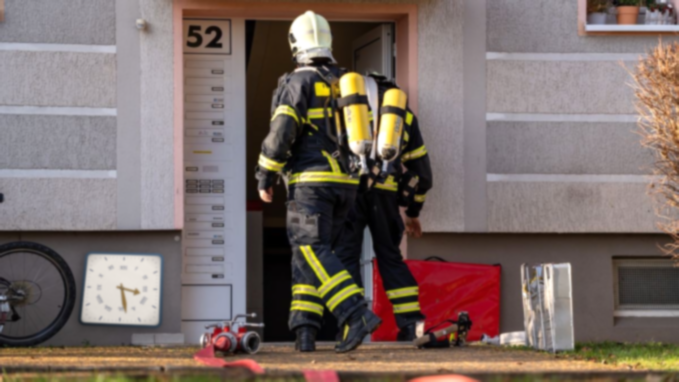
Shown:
3.28
